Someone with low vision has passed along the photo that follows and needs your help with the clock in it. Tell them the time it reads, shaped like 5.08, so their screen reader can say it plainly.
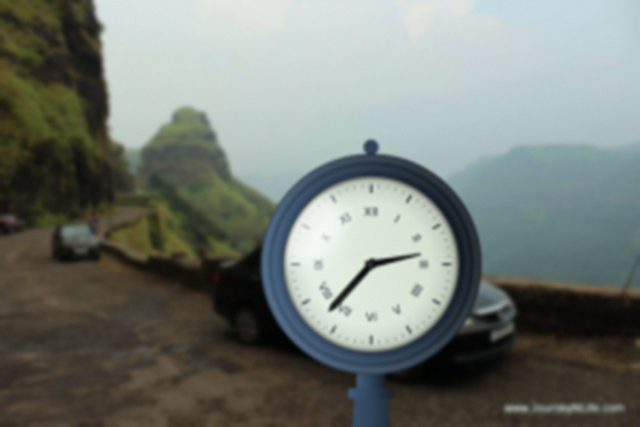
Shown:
2.37
